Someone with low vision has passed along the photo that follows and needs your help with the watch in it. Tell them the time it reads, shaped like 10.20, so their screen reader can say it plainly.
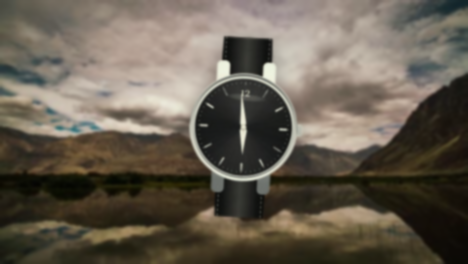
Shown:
5.59
